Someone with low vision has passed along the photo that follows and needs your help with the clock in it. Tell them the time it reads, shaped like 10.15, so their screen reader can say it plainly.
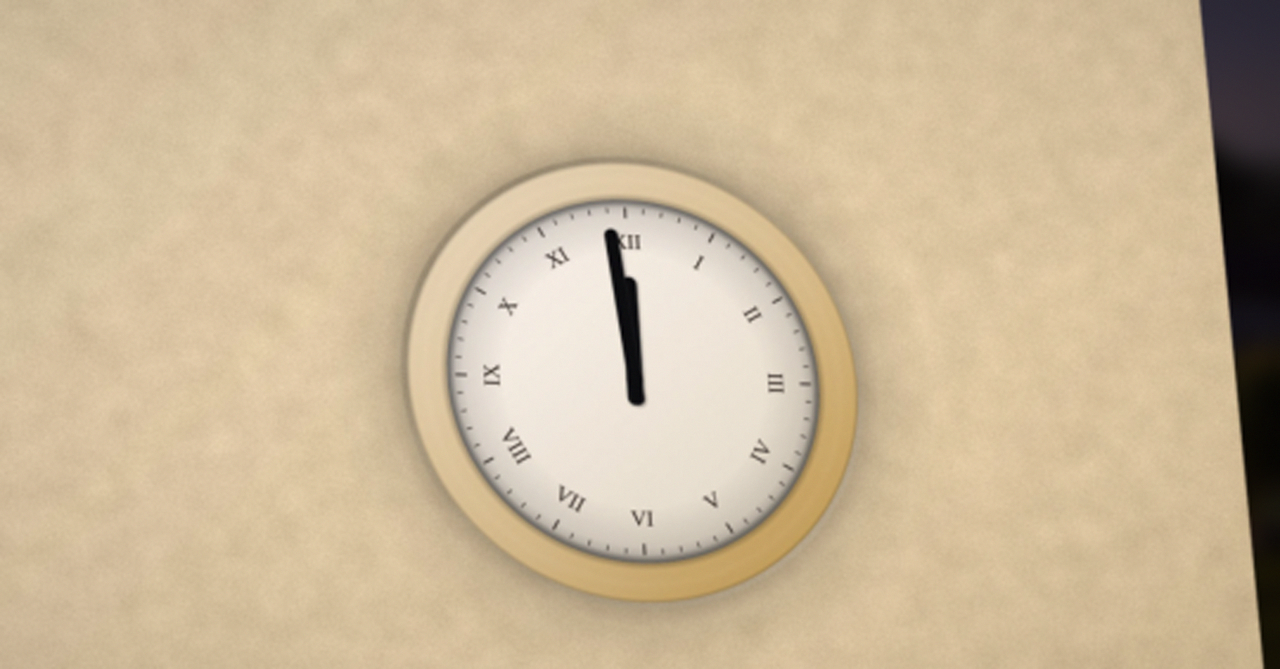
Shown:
11.59
